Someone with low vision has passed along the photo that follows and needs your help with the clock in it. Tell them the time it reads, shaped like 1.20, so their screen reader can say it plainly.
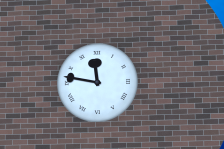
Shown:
11.47
